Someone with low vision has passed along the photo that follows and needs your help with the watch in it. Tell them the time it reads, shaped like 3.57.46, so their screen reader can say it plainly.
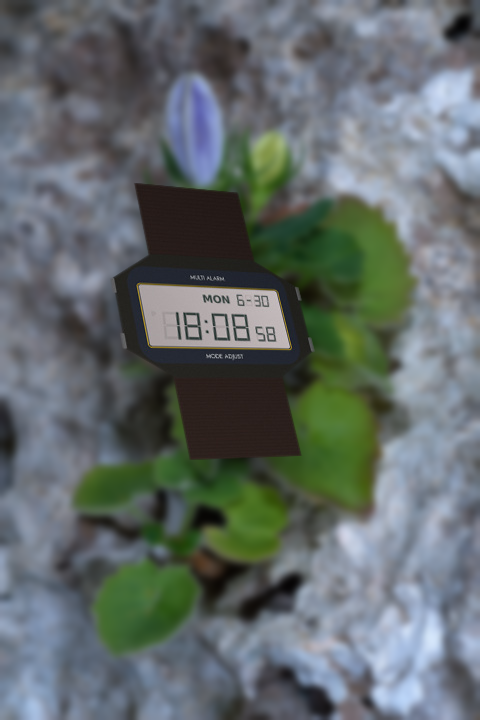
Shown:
18.08.58
